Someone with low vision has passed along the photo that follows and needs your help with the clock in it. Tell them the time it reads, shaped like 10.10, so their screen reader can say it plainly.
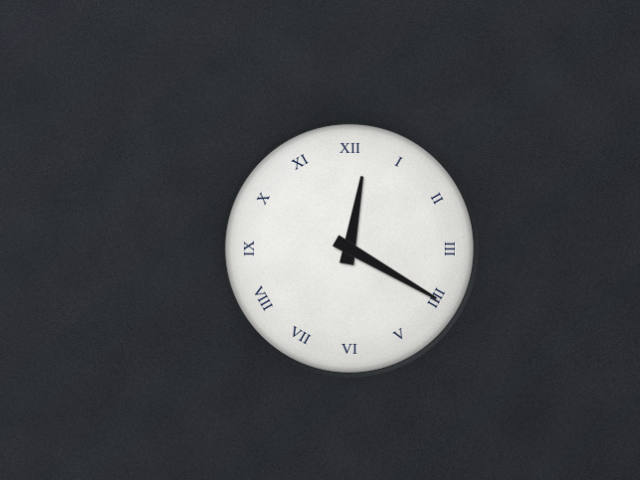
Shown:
12.20
